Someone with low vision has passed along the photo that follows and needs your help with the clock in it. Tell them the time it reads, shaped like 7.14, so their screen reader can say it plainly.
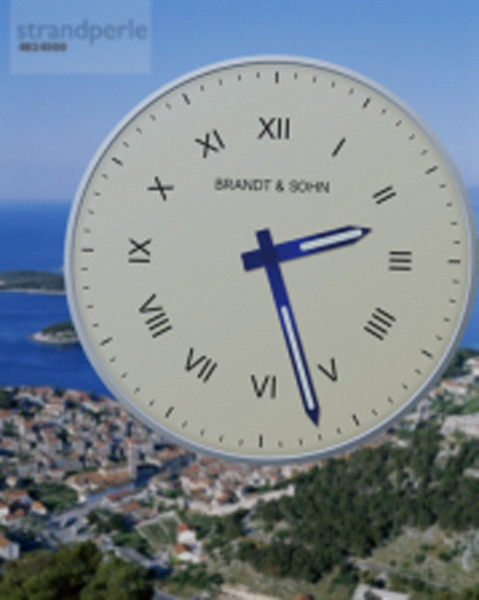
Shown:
2.27
